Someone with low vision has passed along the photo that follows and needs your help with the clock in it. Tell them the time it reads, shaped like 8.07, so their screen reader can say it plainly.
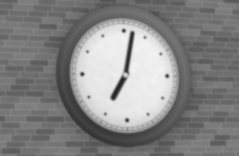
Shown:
7.02
